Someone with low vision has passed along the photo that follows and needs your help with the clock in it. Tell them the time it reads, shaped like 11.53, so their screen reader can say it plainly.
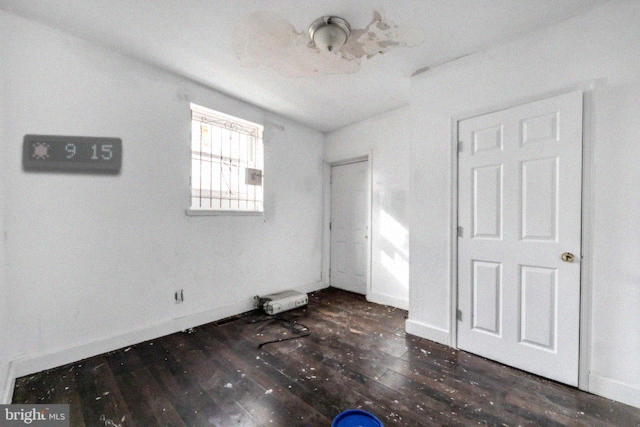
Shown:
9.15
